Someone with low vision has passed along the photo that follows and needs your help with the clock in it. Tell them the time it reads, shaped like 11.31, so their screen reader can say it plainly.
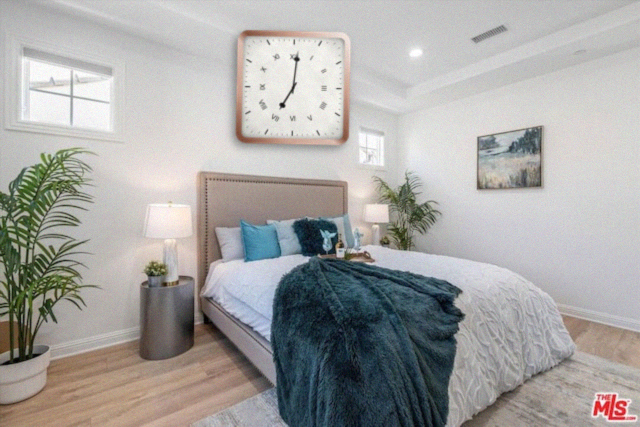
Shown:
7.01
